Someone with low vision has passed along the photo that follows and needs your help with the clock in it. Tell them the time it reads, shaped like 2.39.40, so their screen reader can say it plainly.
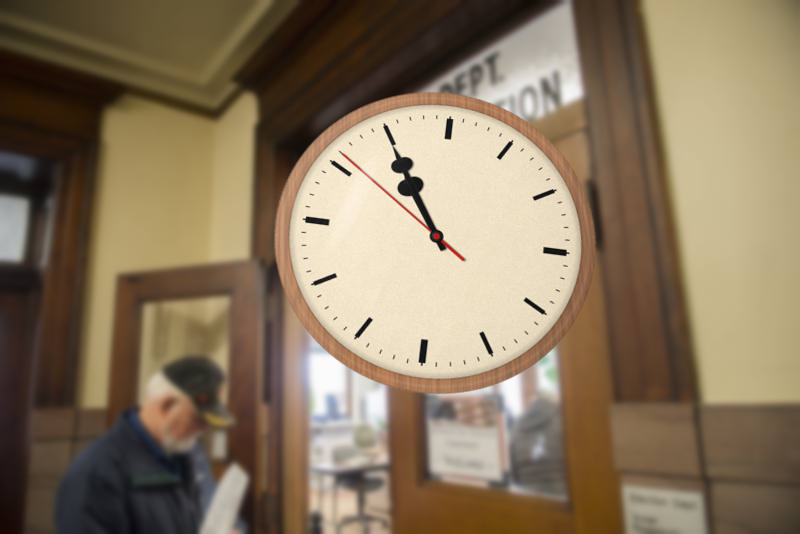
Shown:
10.54.51
